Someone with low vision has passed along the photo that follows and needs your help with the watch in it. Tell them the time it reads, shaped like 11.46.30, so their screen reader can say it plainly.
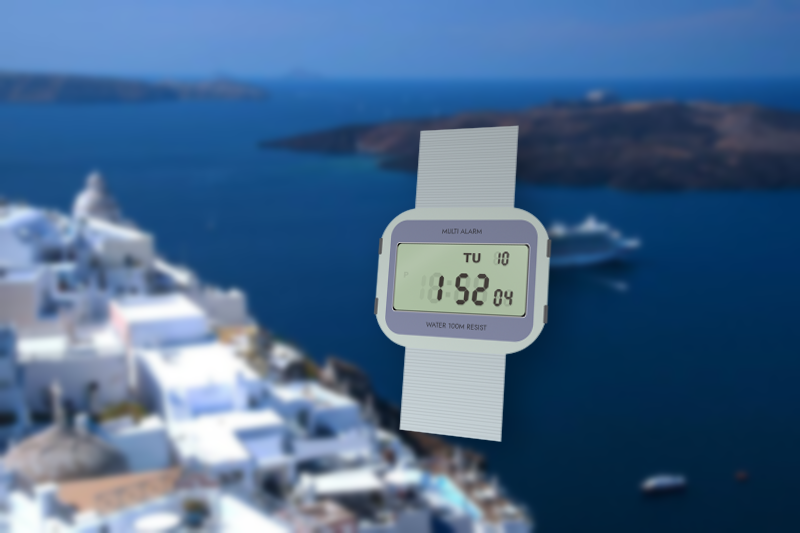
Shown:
1.52.04
